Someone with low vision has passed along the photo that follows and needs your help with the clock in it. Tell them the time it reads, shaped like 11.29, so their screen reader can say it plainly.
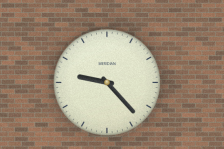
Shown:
9.23
